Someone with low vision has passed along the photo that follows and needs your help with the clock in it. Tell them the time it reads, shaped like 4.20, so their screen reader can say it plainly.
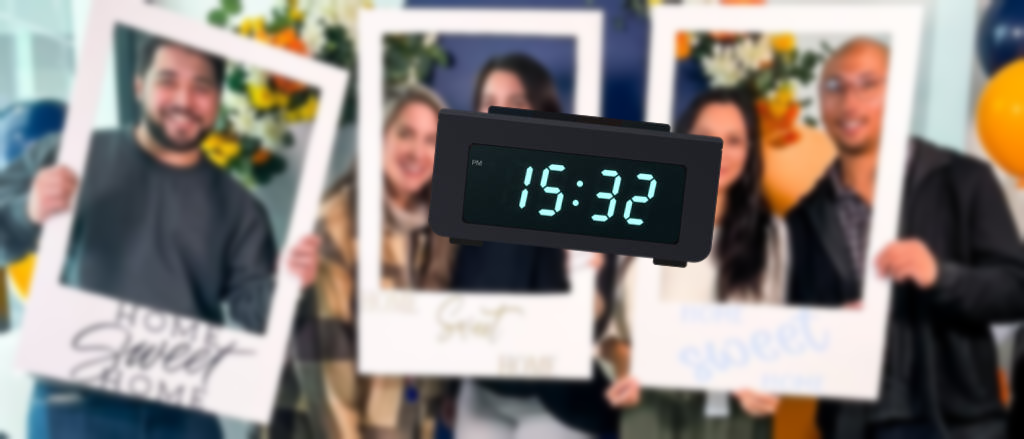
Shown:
15.32
